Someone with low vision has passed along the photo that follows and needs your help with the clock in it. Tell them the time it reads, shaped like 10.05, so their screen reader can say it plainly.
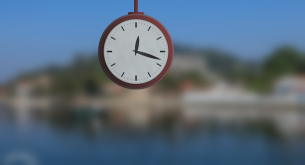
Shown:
12.18
